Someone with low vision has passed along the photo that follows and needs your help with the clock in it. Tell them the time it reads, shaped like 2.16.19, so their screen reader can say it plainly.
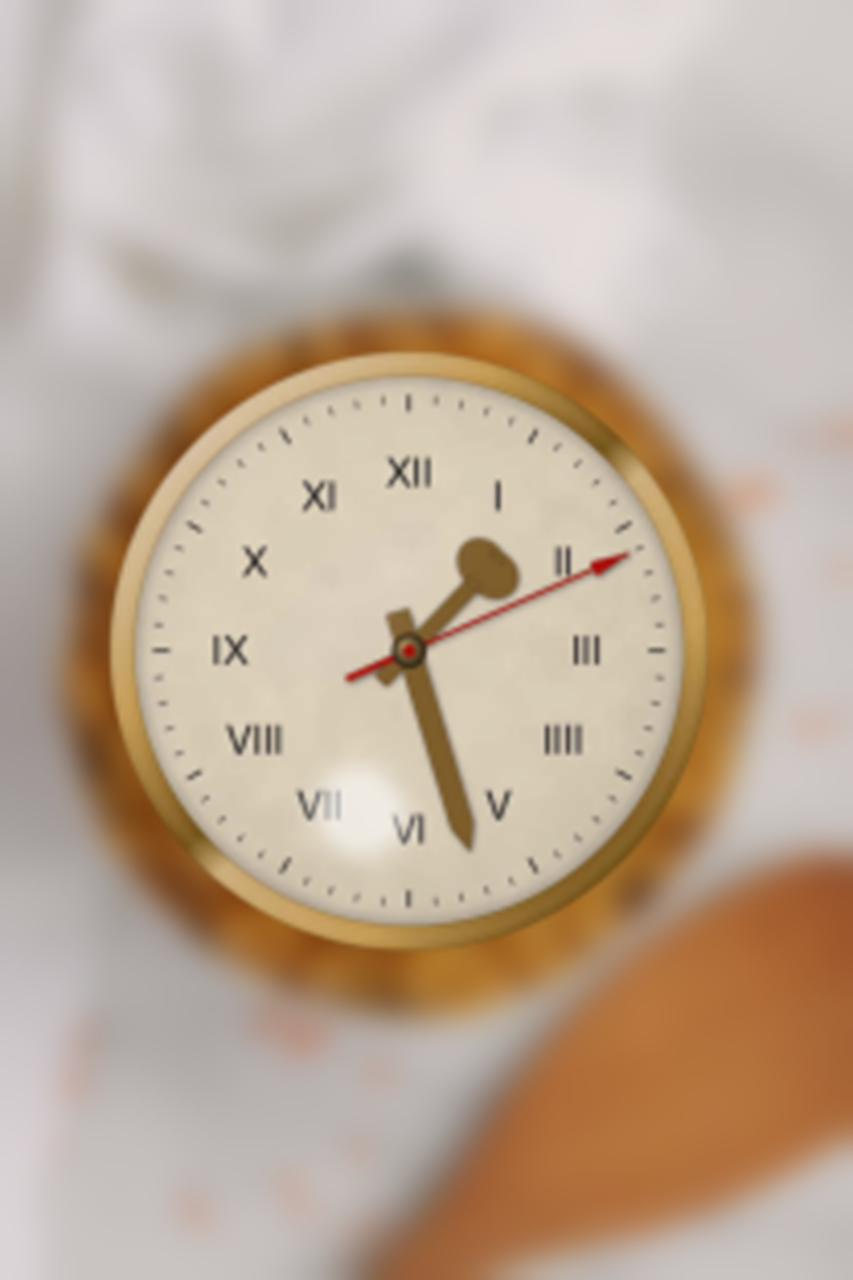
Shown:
1.27.11
